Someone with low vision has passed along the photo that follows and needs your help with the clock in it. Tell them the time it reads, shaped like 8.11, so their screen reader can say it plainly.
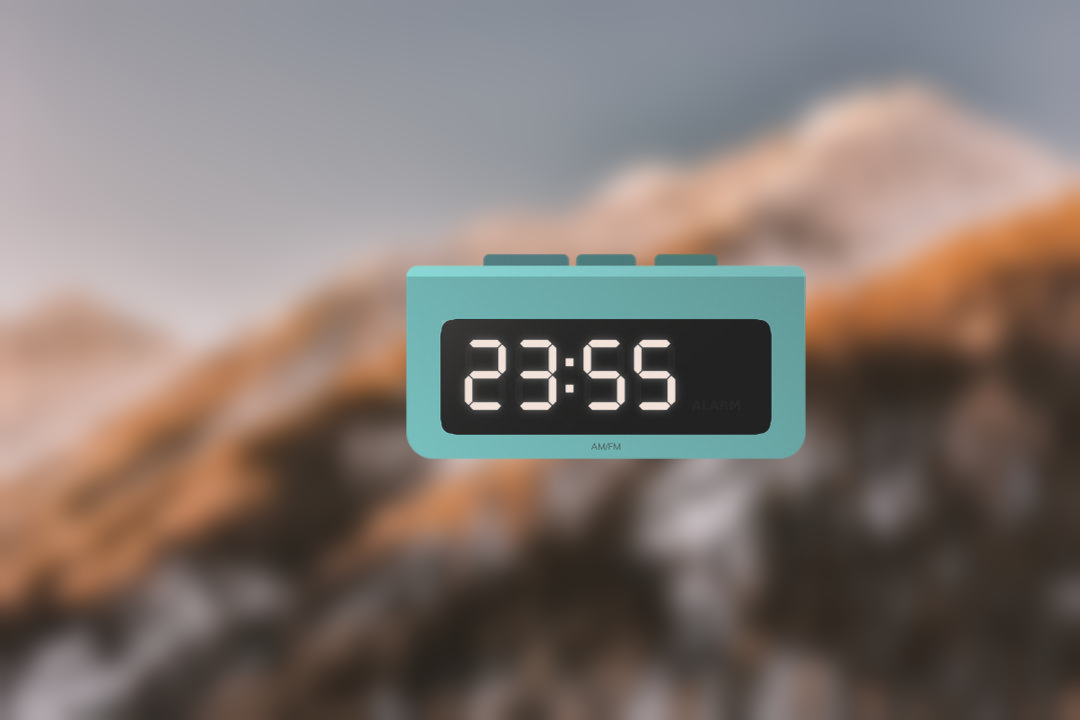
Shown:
23.55
